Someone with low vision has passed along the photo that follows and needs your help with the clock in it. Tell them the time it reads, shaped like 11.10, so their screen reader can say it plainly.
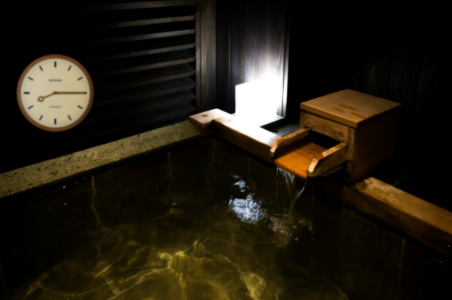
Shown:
8.15
